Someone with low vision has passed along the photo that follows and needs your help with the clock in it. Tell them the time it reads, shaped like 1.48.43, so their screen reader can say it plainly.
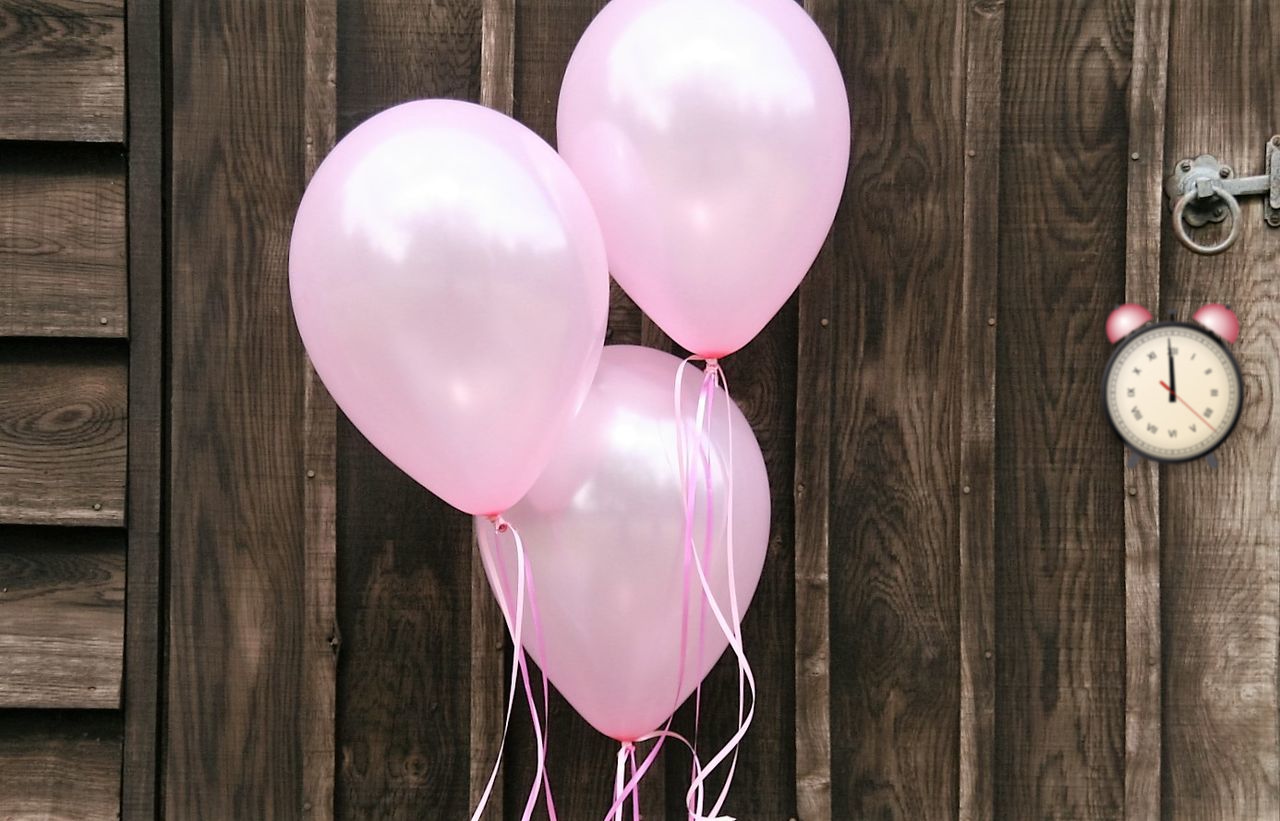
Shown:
11.59.22
